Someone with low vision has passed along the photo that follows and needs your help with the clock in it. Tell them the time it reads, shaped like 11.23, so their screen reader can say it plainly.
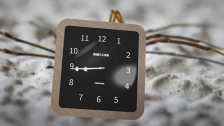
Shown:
8.44
